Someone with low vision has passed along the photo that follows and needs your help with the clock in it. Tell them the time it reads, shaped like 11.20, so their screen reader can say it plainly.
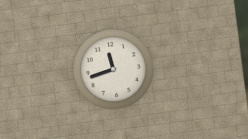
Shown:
11.43
